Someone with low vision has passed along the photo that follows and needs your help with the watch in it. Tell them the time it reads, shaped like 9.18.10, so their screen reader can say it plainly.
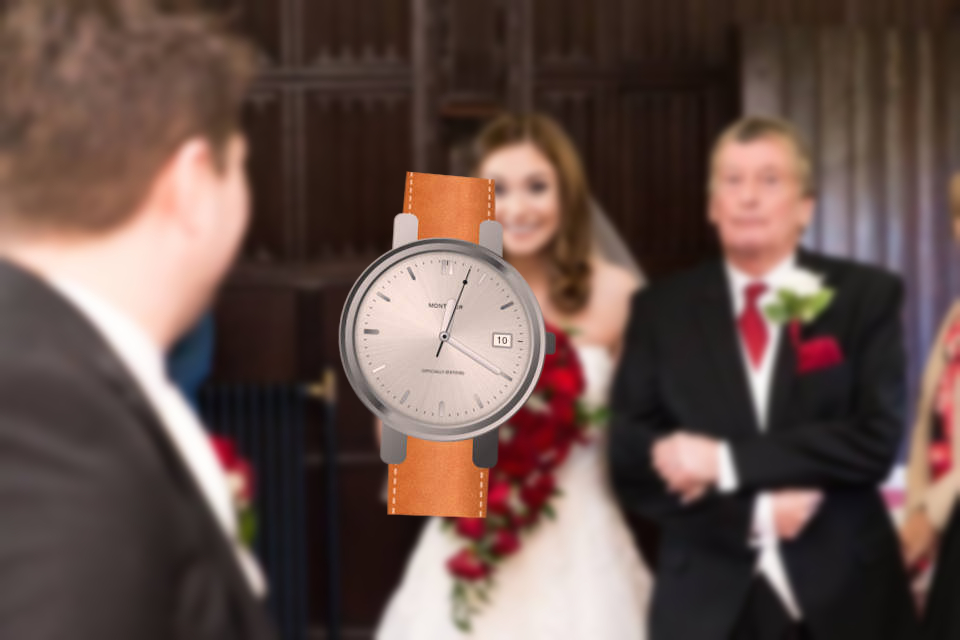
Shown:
12.20.03
